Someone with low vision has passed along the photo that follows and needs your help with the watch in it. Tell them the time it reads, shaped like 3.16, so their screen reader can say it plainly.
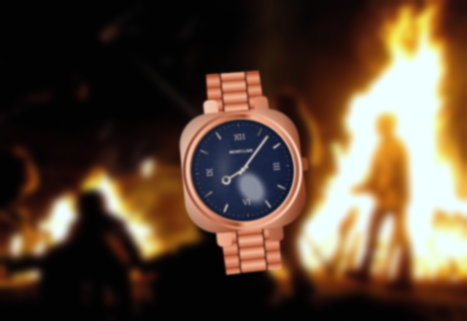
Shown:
8.07
